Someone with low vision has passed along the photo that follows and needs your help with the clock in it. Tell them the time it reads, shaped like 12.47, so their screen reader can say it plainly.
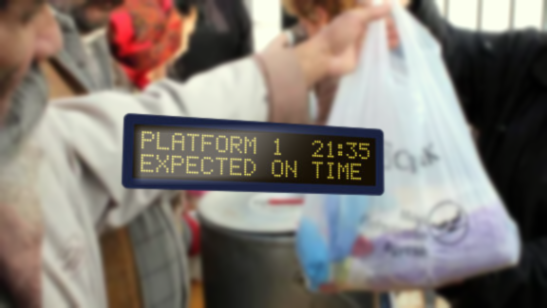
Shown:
21.35
